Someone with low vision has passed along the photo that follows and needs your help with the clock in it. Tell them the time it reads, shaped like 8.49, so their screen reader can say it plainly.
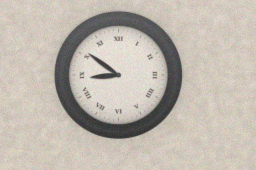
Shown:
8.51
